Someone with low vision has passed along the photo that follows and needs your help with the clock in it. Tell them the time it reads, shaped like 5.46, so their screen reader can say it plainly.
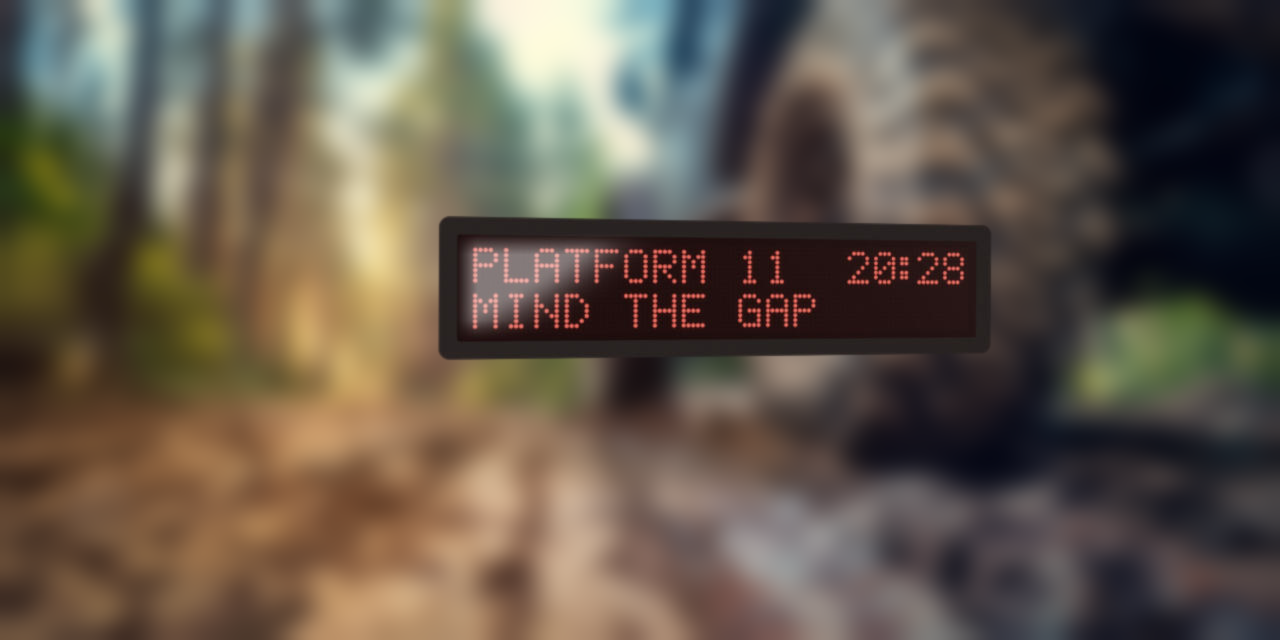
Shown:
20.28
